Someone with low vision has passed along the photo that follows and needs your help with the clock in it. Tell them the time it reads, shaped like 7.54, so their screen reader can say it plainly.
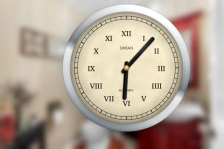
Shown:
6.07
